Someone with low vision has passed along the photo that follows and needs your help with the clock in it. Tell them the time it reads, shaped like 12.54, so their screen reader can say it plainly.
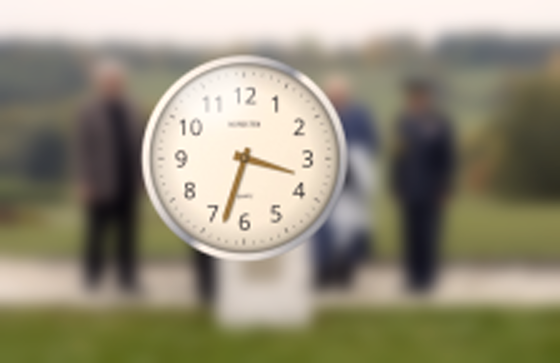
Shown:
3.33
